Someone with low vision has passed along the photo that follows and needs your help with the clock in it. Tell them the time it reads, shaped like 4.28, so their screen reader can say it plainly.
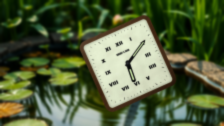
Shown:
6.10
